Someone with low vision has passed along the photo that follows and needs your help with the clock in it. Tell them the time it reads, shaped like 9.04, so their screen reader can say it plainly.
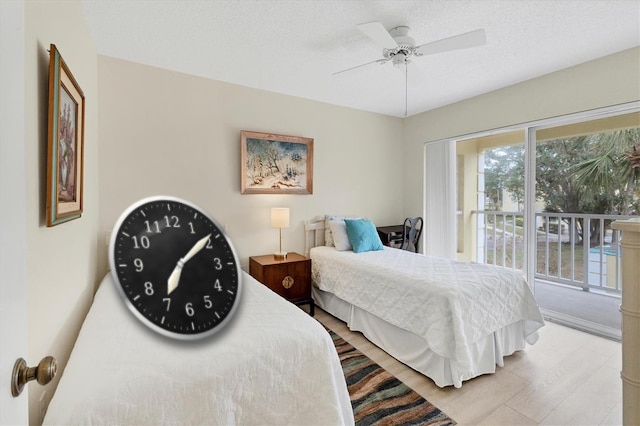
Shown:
7.09
